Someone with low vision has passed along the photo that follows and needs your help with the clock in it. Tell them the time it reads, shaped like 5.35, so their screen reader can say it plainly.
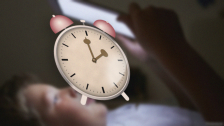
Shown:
1.59
